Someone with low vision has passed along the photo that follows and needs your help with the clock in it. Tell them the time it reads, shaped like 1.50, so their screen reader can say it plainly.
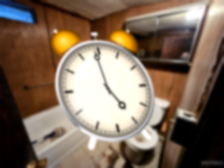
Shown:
4.59
